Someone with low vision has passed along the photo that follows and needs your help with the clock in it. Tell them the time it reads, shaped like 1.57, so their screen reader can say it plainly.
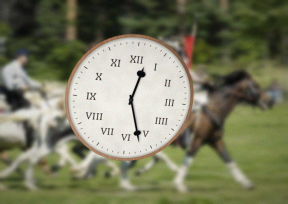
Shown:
12.27
